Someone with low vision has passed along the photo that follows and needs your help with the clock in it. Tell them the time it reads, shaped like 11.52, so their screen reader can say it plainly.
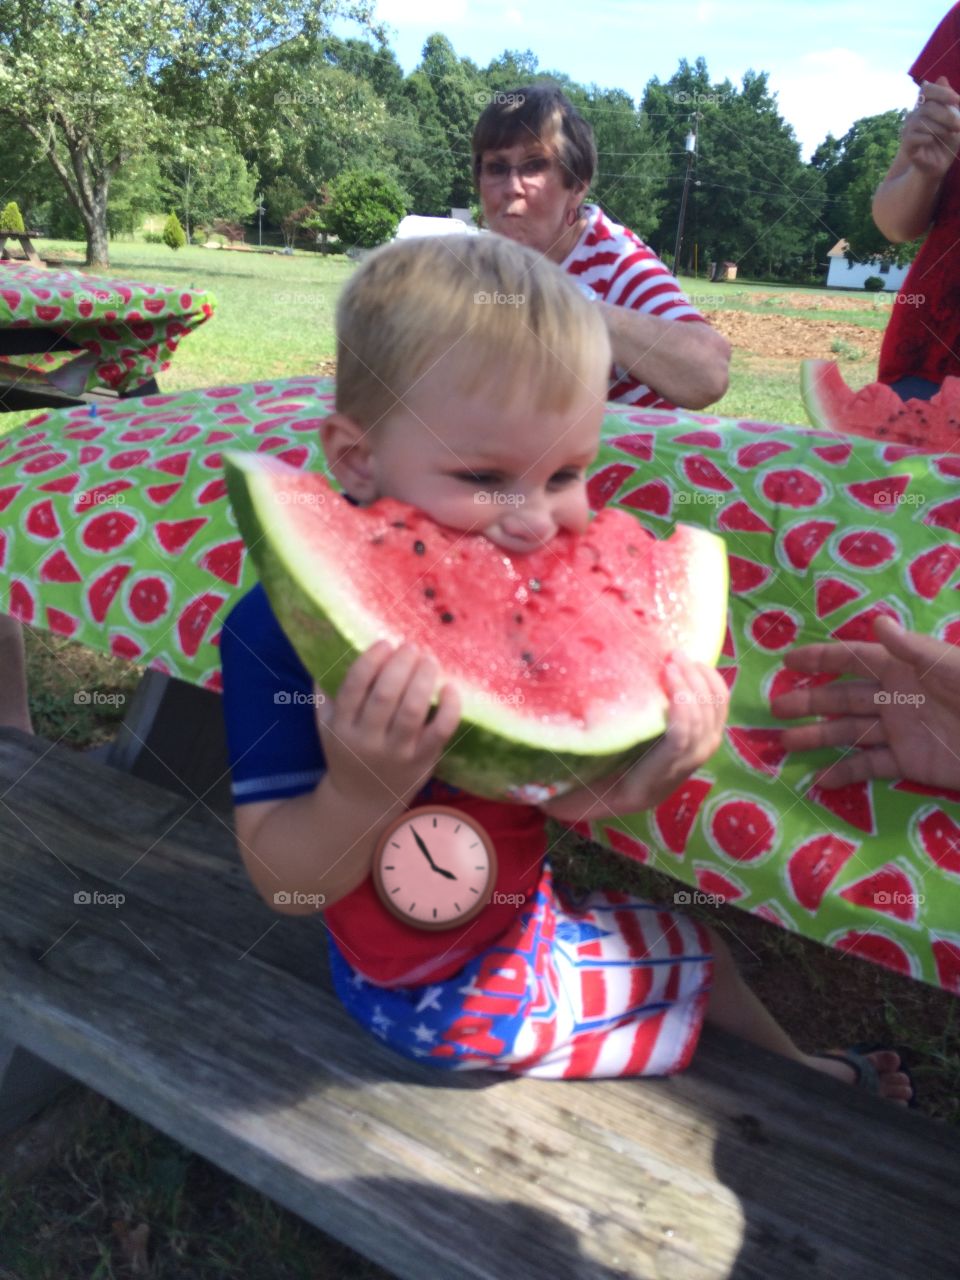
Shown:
3.55
